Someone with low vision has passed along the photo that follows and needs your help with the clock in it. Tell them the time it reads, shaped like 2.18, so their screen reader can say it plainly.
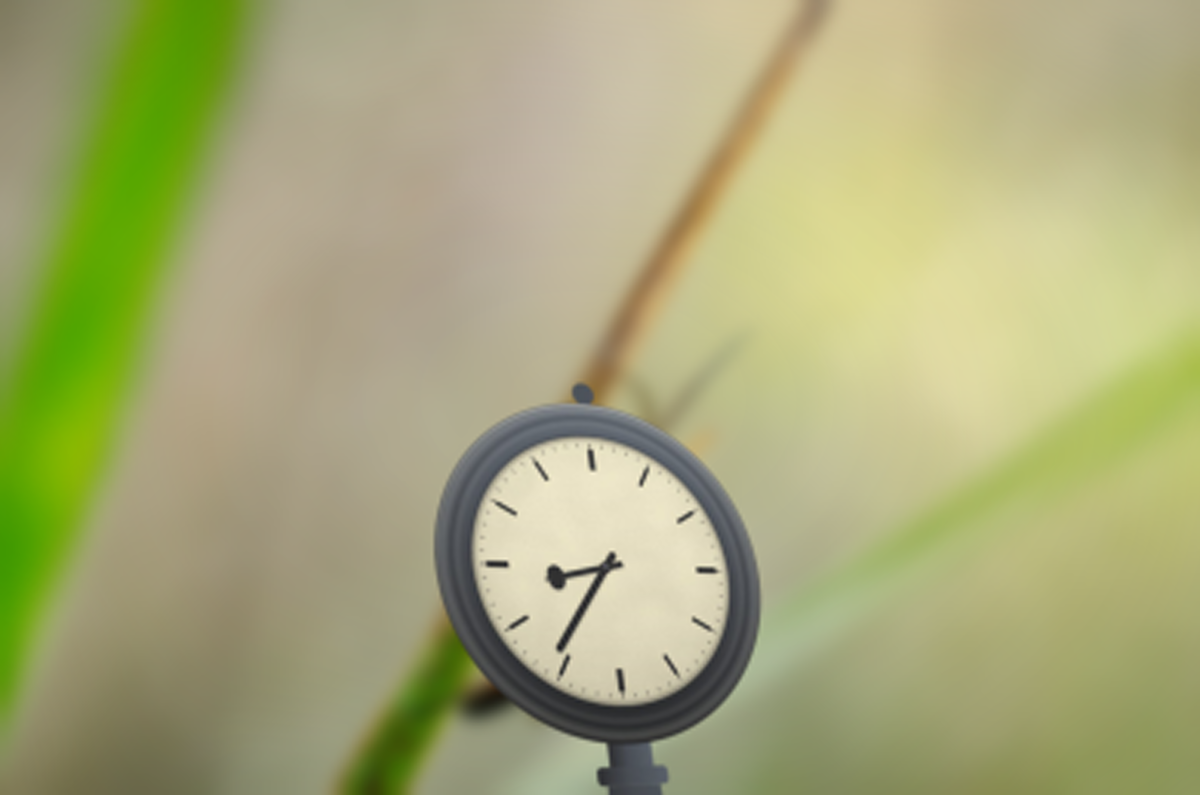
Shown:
8.36
